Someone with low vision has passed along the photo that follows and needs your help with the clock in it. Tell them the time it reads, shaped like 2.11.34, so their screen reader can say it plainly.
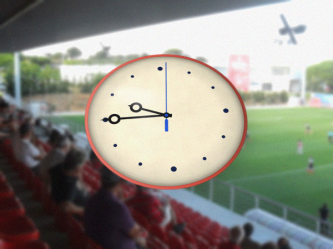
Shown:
9.45.01
